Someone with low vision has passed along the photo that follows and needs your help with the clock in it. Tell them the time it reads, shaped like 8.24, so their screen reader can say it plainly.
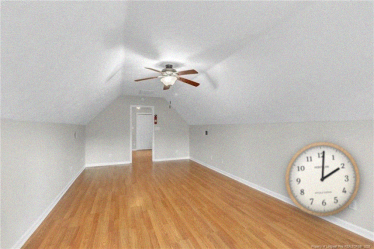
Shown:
2.01
